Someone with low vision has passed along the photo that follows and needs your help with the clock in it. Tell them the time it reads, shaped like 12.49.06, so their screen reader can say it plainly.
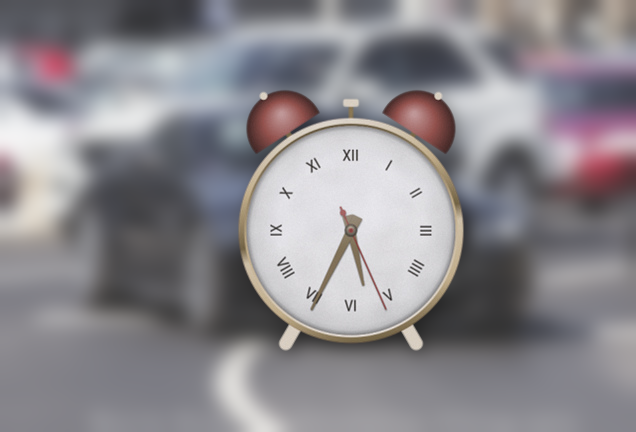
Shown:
5.34.26
